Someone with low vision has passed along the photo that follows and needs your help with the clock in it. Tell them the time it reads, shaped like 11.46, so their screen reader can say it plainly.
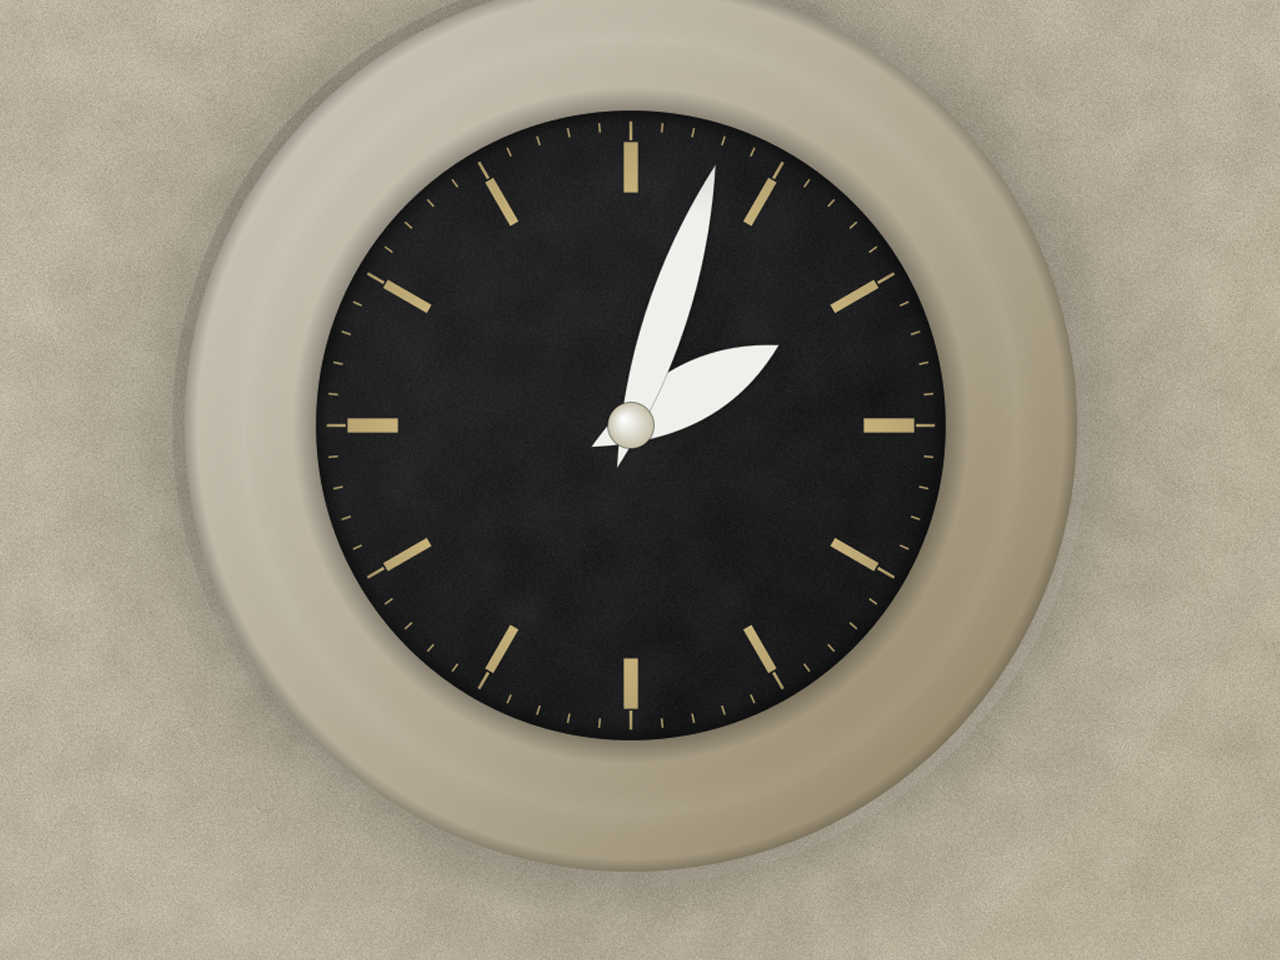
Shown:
2.03
